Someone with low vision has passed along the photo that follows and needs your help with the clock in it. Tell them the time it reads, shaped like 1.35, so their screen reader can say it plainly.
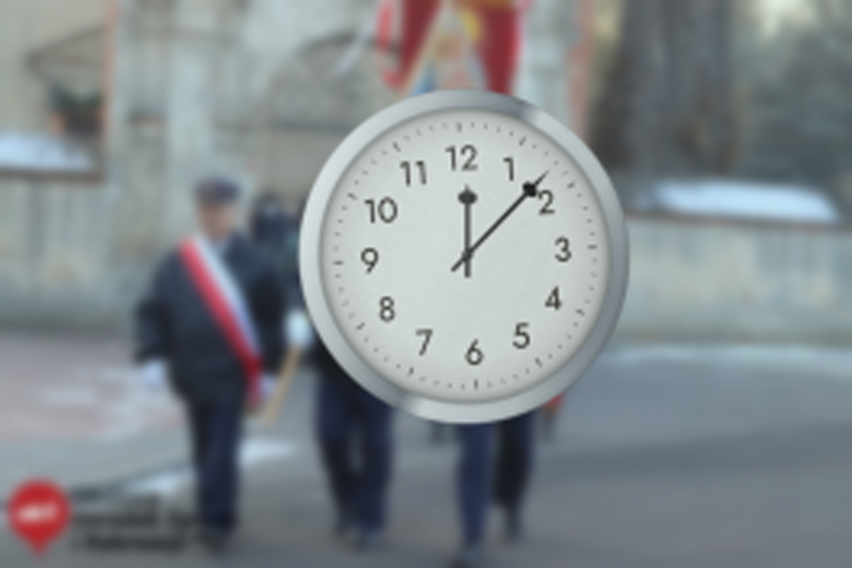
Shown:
12.08
